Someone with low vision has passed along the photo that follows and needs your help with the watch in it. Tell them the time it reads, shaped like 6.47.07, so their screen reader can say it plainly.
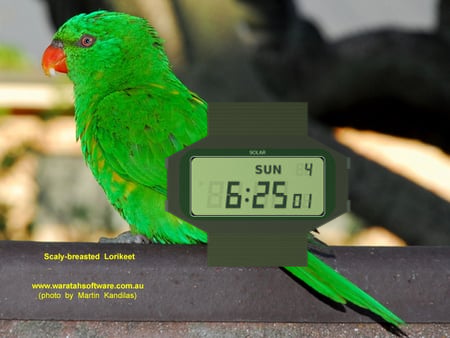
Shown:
6.25.01
